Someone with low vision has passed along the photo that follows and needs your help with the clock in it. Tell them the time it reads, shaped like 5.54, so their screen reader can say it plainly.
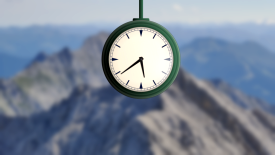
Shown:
5.39
